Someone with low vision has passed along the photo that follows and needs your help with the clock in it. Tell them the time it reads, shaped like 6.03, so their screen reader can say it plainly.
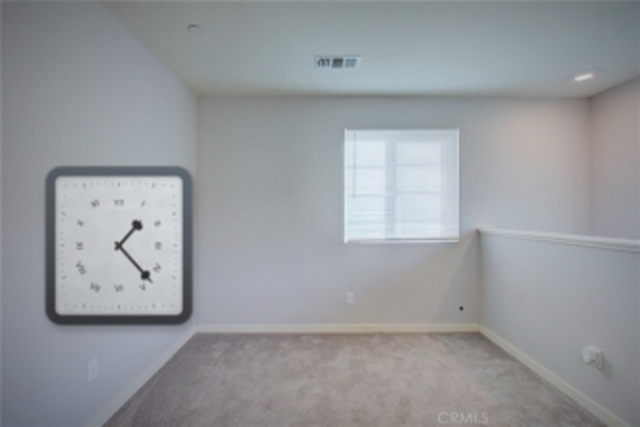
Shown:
1.23
